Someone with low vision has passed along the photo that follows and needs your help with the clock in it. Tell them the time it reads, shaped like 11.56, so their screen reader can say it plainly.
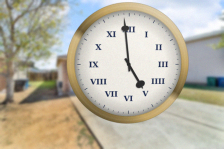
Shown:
4.59
